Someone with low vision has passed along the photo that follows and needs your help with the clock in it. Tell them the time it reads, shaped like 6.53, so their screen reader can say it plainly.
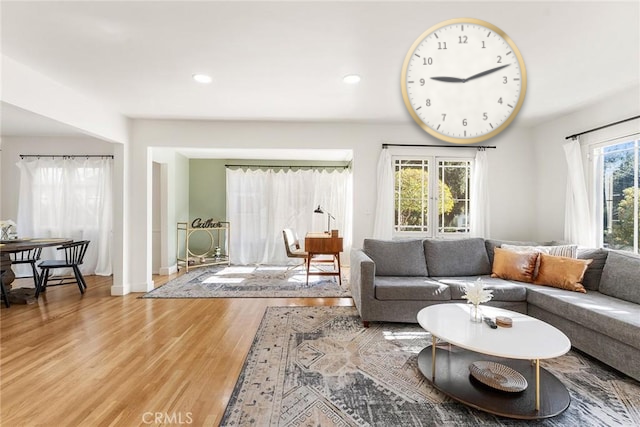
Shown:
9.12
